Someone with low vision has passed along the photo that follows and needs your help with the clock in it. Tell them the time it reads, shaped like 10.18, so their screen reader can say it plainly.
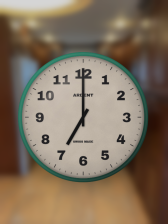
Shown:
7.00
